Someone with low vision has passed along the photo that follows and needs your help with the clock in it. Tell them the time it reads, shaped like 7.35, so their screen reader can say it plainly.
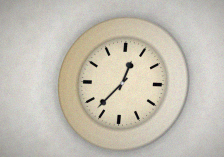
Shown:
12.37
